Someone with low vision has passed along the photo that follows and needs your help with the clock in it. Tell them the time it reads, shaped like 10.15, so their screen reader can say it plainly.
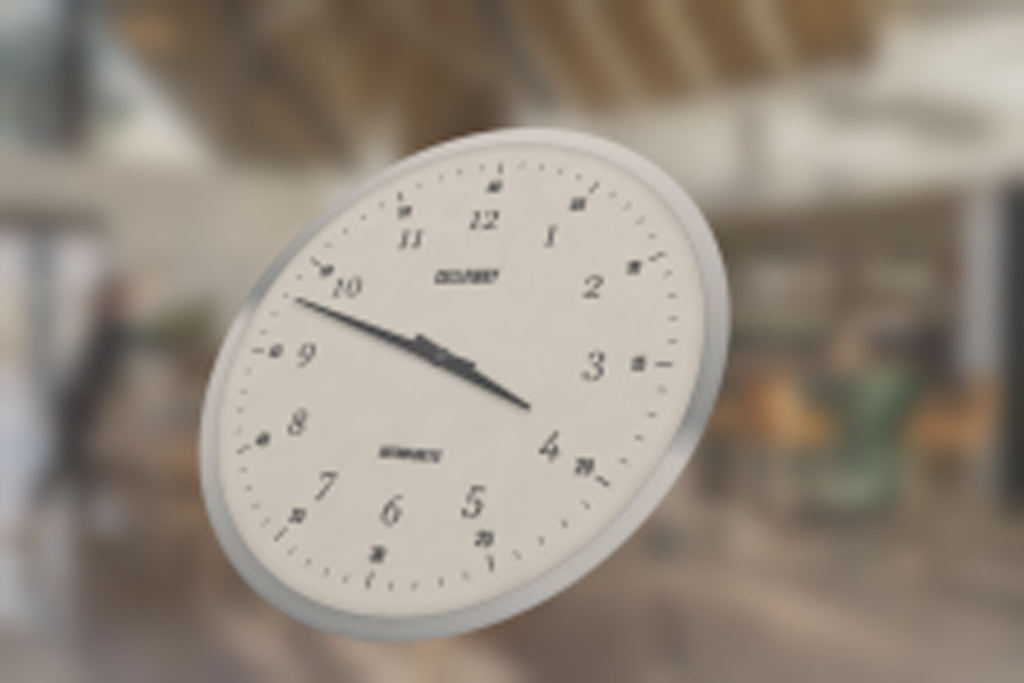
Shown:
3.48
